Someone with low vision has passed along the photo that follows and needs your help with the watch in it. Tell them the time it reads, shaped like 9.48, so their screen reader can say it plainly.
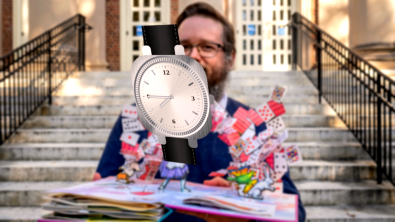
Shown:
7.45
